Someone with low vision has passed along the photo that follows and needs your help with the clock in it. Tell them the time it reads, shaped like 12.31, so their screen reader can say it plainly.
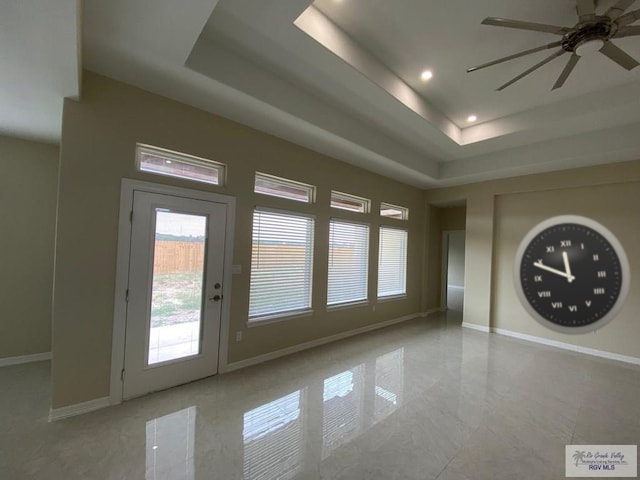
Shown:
11.49
